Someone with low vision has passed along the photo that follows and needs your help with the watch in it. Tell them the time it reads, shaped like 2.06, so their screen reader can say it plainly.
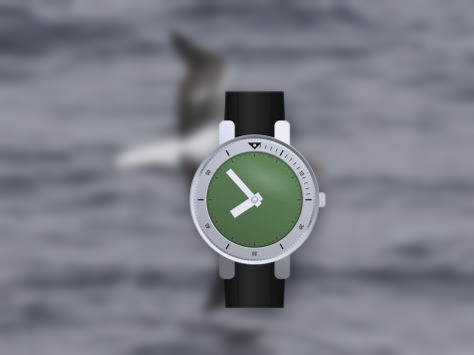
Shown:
7.53
